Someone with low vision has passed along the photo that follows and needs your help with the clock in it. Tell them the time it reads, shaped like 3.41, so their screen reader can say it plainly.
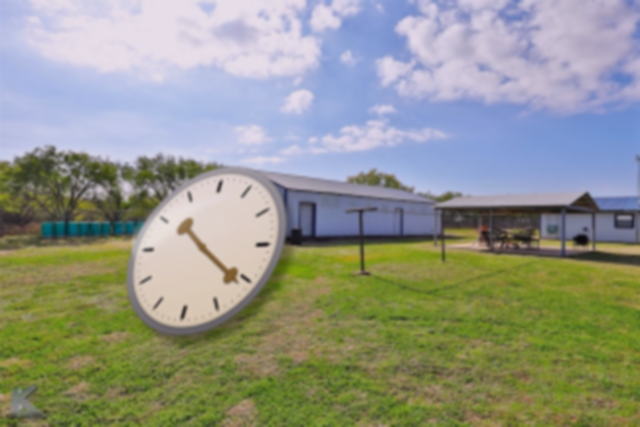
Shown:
10.21
